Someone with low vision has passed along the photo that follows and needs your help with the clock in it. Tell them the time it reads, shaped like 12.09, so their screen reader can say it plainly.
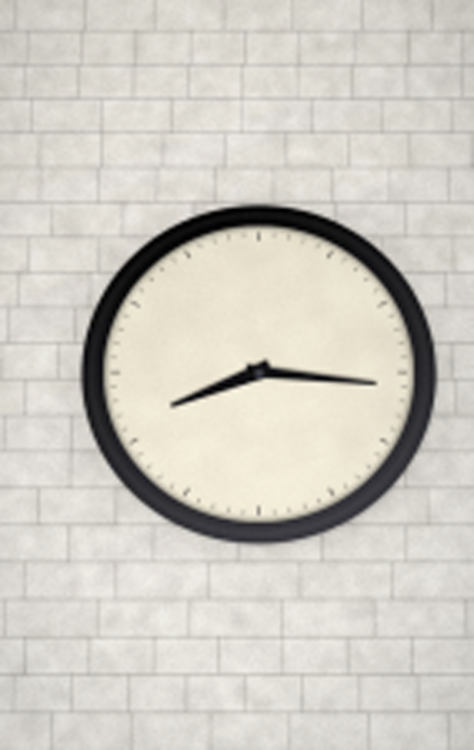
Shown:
8.16
